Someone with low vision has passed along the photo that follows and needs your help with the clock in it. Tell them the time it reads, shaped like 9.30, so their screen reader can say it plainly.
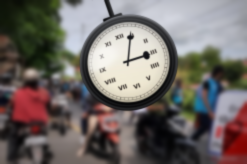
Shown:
3.04
